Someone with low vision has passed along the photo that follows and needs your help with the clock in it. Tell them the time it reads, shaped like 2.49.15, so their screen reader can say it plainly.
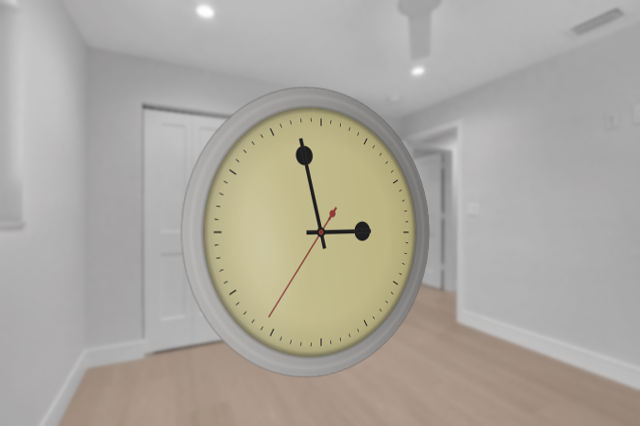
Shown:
2.57.36
